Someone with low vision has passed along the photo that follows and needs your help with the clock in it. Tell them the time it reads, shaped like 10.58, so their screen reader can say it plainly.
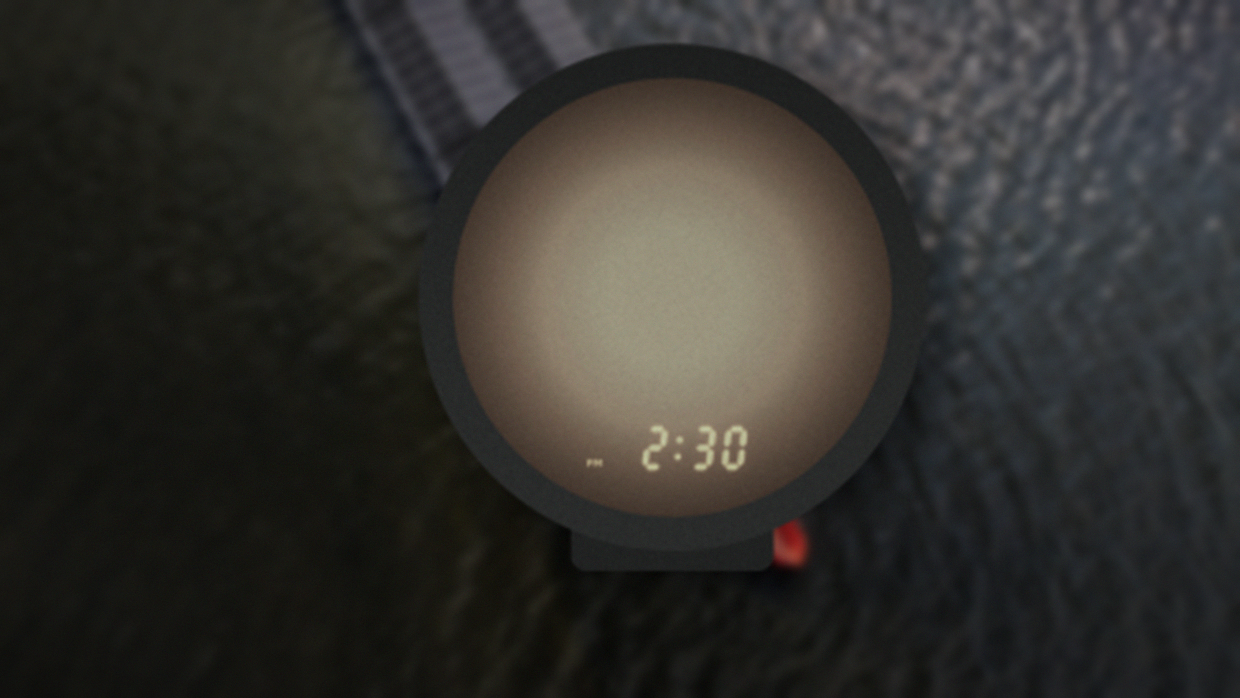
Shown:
2.30
